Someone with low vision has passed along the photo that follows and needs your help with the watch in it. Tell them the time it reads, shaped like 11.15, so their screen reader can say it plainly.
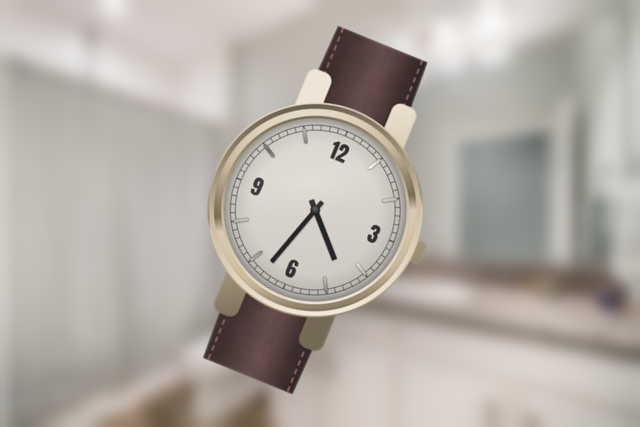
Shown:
4.33
